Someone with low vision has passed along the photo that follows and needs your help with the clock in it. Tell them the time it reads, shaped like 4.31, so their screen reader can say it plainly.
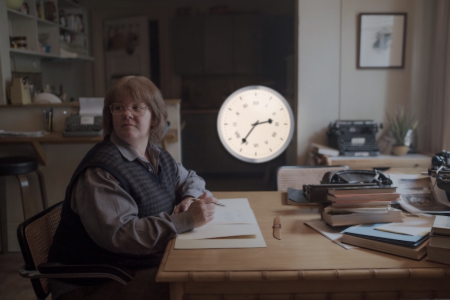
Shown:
2.36
